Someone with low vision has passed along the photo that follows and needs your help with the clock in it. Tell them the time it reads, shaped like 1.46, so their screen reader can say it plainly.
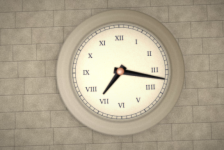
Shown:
7.17
